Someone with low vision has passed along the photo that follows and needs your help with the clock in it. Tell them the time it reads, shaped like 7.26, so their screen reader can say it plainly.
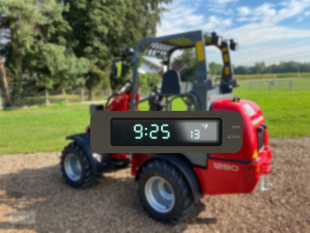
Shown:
9.25
